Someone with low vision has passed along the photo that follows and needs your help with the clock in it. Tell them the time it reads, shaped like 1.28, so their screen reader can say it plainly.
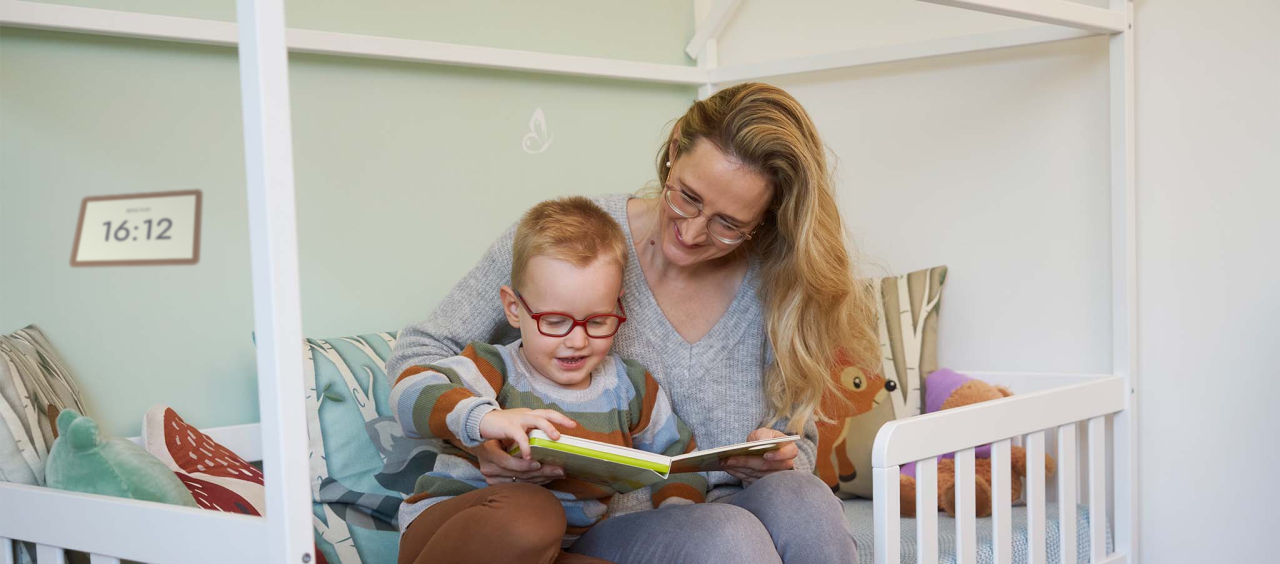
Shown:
16.12
